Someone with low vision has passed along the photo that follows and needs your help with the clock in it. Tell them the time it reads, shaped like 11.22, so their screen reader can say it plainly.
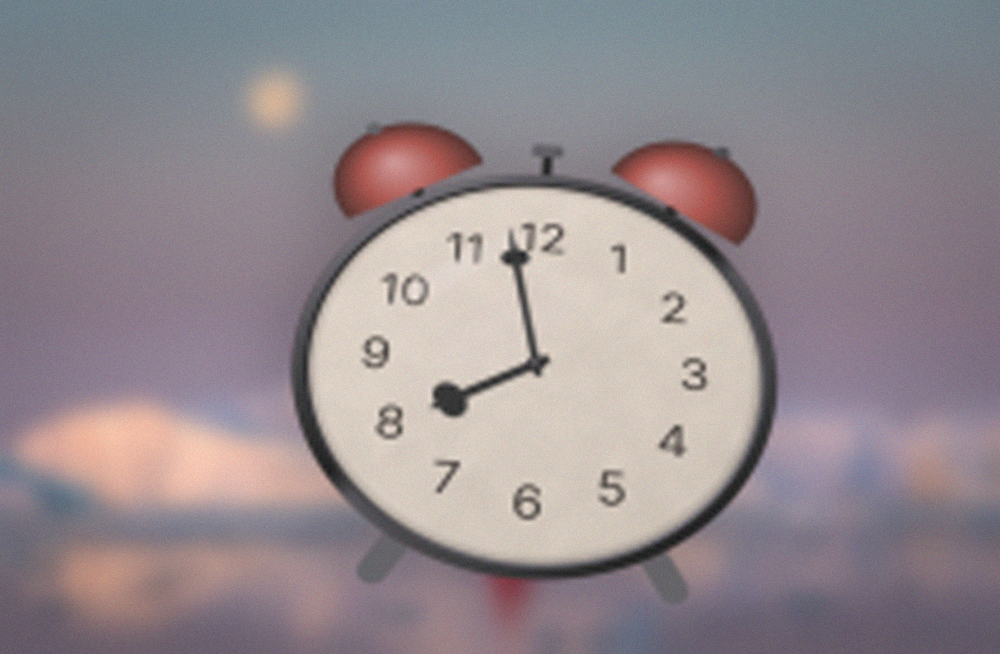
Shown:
7.58
